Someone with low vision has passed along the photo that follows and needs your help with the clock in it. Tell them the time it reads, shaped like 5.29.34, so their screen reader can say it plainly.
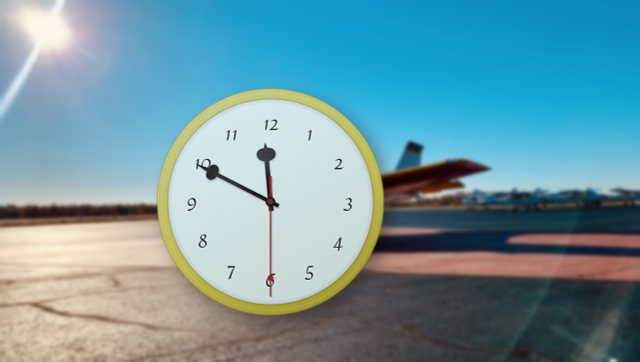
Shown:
11.49.30
